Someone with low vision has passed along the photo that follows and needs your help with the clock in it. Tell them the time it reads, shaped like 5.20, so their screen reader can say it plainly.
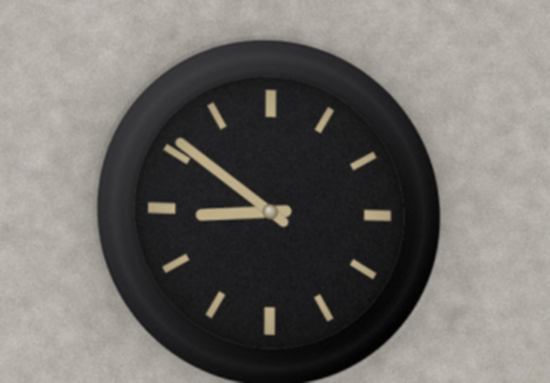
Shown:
8.51
